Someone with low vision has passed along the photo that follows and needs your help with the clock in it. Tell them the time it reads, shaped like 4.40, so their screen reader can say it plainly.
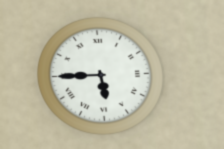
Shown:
5.45
